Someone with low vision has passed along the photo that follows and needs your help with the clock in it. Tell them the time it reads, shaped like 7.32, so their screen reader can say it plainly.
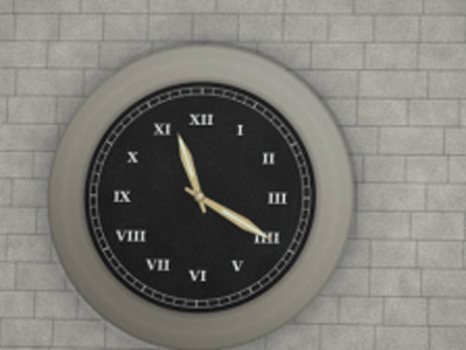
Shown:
11.20
